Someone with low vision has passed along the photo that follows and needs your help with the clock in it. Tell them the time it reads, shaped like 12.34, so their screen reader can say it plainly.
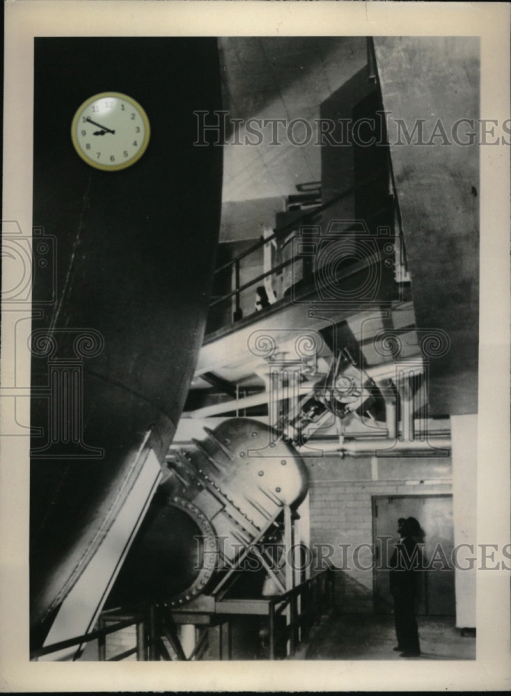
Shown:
8.50
